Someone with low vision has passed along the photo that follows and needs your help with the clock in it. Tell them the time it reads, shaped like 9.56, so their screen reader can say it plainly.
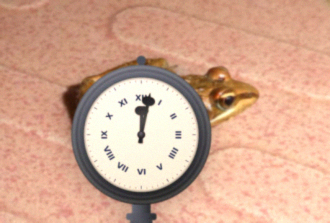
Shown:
12.02
